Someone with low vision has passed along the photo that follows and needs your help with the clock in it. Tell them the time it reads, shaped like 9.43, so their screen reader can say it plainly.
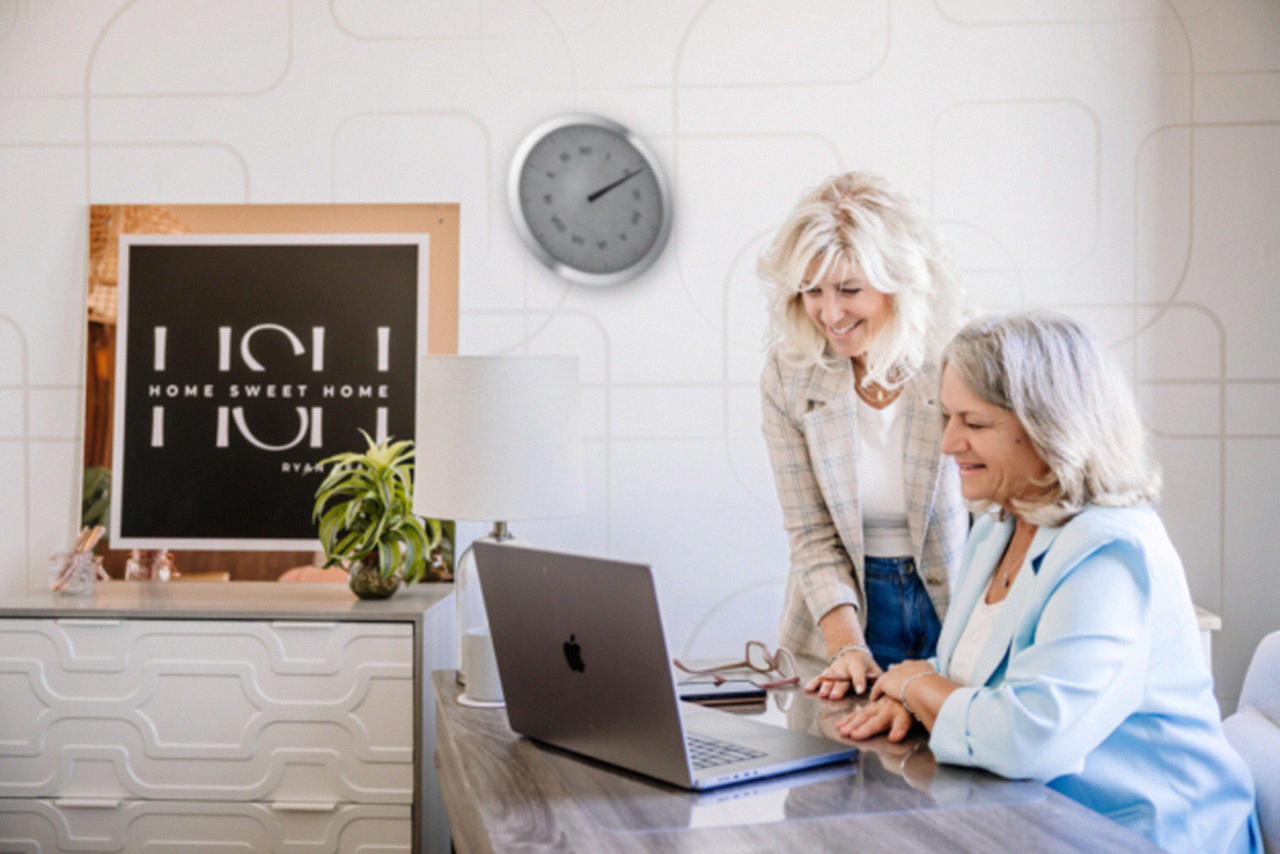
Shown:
2.11
